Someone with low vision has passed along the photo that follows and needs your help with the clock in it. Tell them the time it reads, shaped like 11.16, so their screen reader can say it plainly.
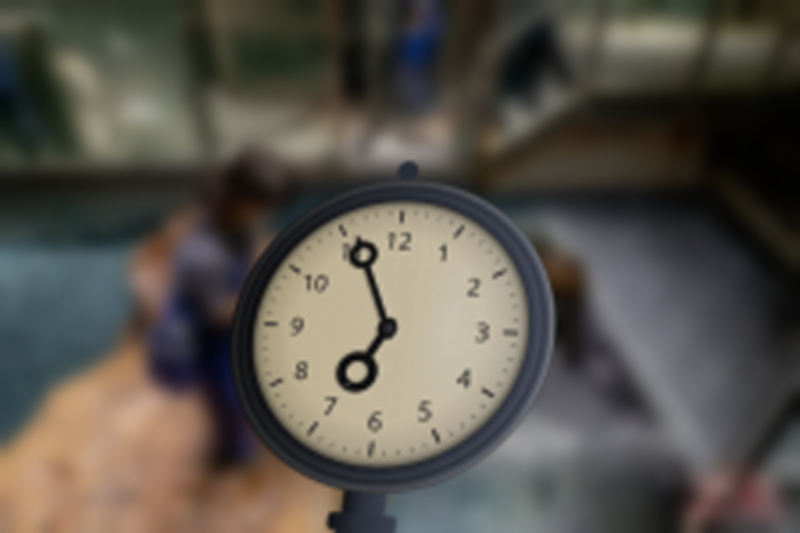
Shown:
6.56
